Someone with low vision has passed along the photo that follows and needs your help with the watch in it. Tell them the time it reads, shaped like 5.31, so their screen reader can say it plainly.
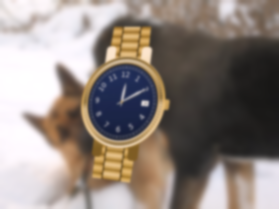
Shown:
12.10
